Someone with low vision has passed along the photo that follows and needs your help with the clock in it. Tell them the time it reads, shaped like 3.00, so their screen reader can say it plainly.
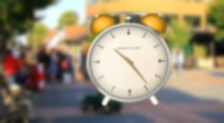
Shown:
10.24
